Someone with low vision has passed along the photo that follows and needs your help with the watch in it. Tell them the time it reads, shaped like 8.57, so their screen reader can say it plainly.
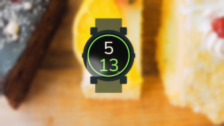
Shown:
5.13
